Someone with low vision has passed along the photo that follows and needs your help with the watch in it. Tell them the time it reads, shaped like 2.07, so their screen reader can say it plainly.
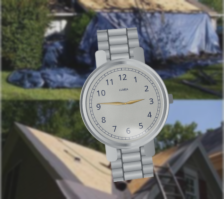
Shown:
2.46
